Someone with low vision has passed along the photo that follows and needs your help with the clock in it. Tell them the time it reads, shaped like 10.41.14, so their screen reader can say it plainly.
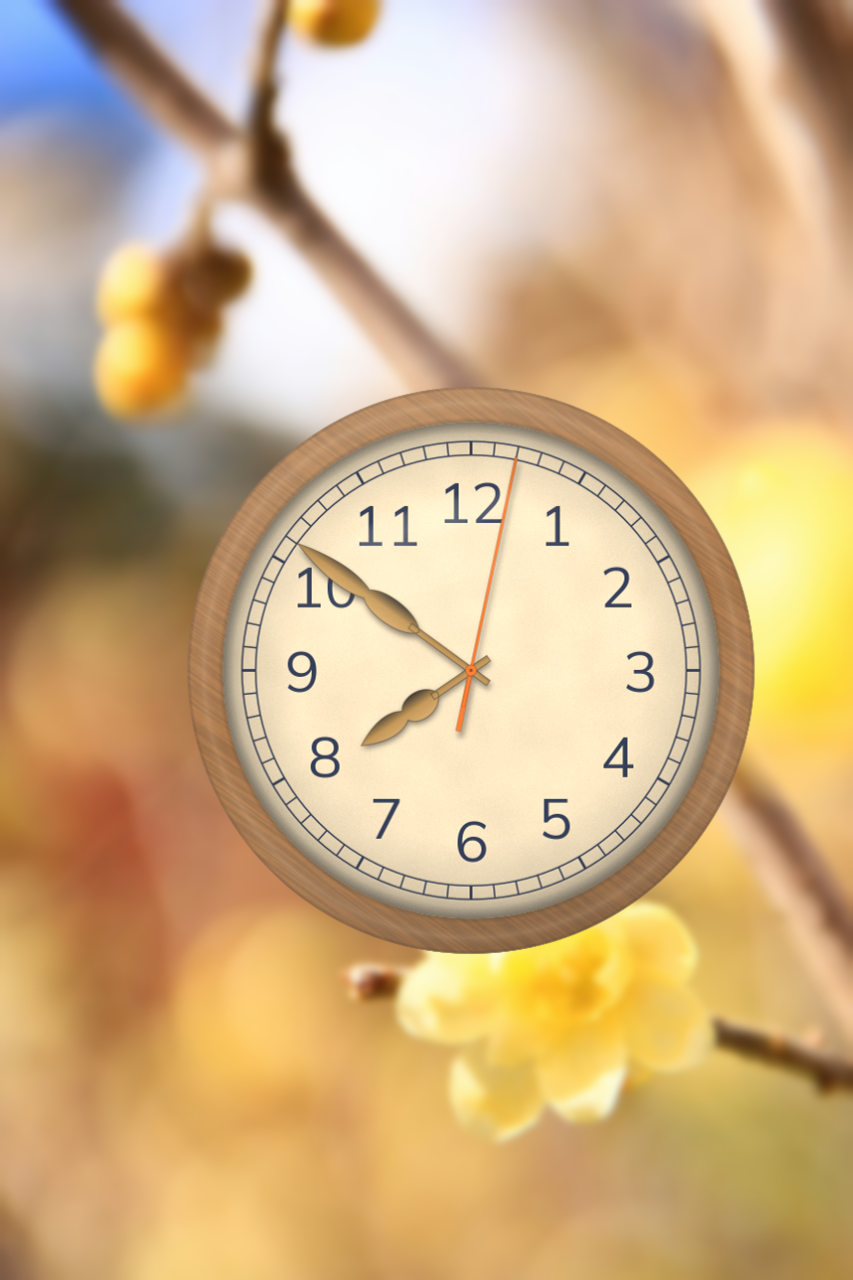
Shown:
7.51.02
